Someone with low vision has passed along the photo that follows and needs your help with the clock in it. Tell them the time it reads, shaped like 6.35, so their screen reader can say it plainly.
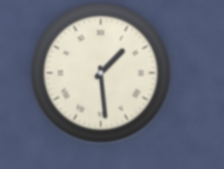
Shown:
1.29
